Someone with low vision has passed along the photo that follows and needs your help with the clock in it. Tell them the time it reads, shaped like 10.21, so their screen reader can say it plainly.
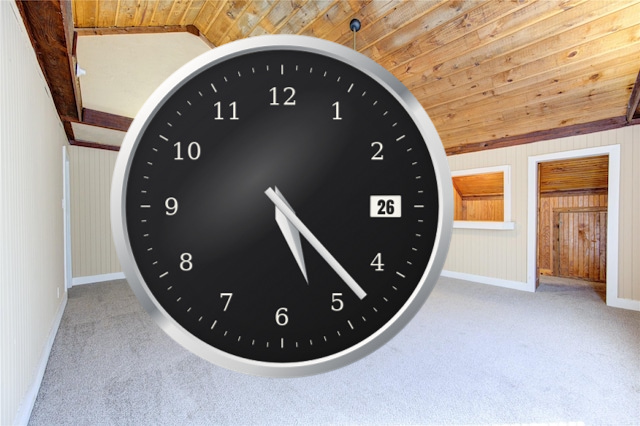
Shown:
5.23
